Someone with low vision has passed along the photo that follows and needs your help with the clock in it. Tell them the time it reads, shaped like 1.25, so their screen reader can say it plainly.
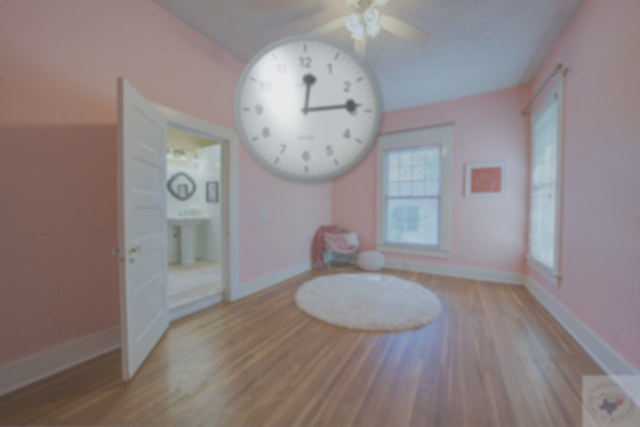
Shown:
12.14
